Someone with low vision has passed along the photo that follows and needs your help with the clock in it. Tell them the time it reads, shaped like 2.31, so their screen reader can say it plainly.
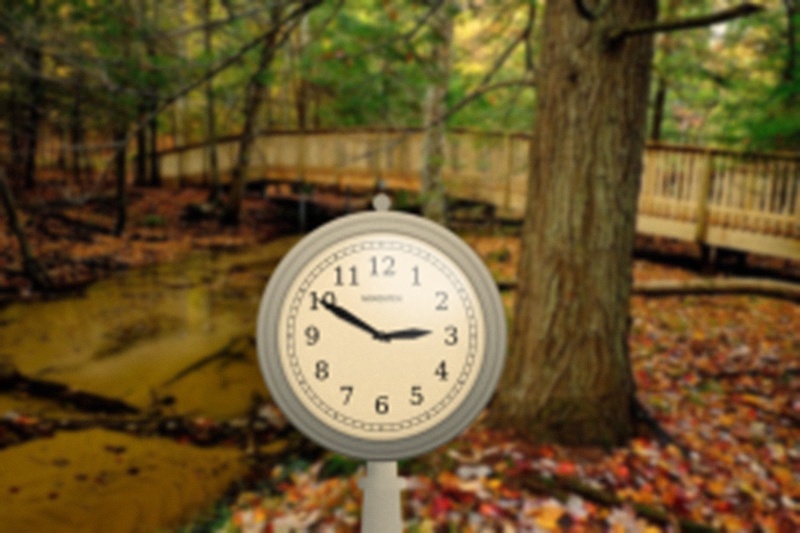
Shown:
2.50
